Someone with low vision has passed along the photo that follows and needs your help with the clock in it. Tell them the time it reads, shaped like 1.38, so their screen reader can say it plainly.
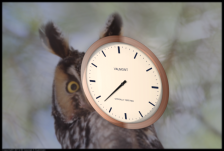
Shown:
7.38
